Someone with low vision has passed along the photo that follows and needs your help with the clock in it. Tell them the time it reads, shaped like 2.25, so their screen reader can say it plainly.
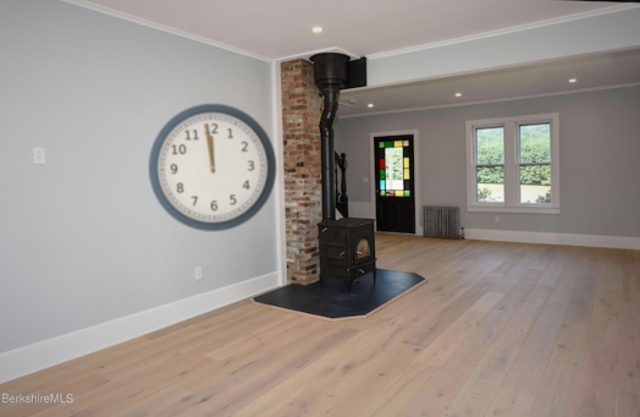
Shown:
11.59
